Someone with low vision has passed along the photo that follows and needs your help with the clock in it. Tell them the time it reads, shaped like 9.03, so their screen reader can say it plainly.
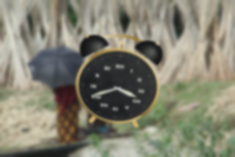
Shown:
3.41
